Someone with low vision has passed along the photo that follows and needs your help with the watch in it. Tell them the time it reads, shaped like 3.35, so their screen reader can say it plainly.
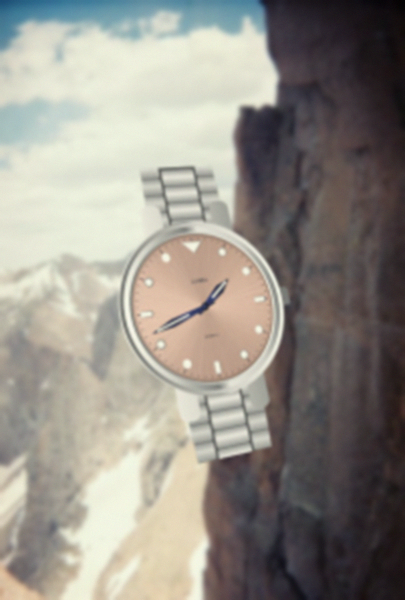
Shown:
1.42
